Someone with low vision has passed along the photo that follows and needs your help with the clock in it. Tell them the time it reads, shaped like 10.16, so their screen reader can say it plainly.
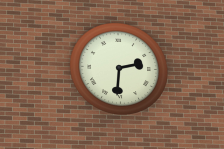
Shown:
2.31
